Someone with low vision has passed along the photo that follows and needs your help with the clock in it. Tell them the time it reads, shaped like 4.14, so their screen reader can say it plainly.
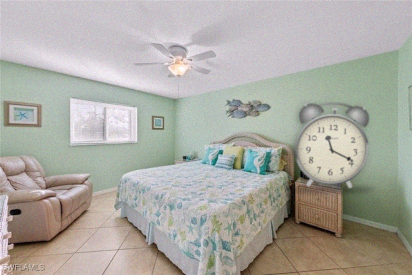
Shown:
11.19
